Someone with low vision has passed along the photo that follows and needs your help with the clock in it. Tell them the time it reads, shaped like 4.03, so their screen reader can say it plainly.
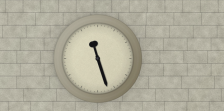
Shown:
11.27
